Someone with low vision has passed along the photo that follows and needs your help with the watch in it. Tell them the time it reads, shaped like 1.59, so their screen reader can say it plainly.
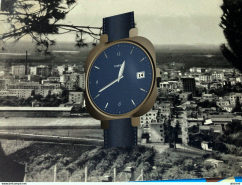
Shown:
12.41
